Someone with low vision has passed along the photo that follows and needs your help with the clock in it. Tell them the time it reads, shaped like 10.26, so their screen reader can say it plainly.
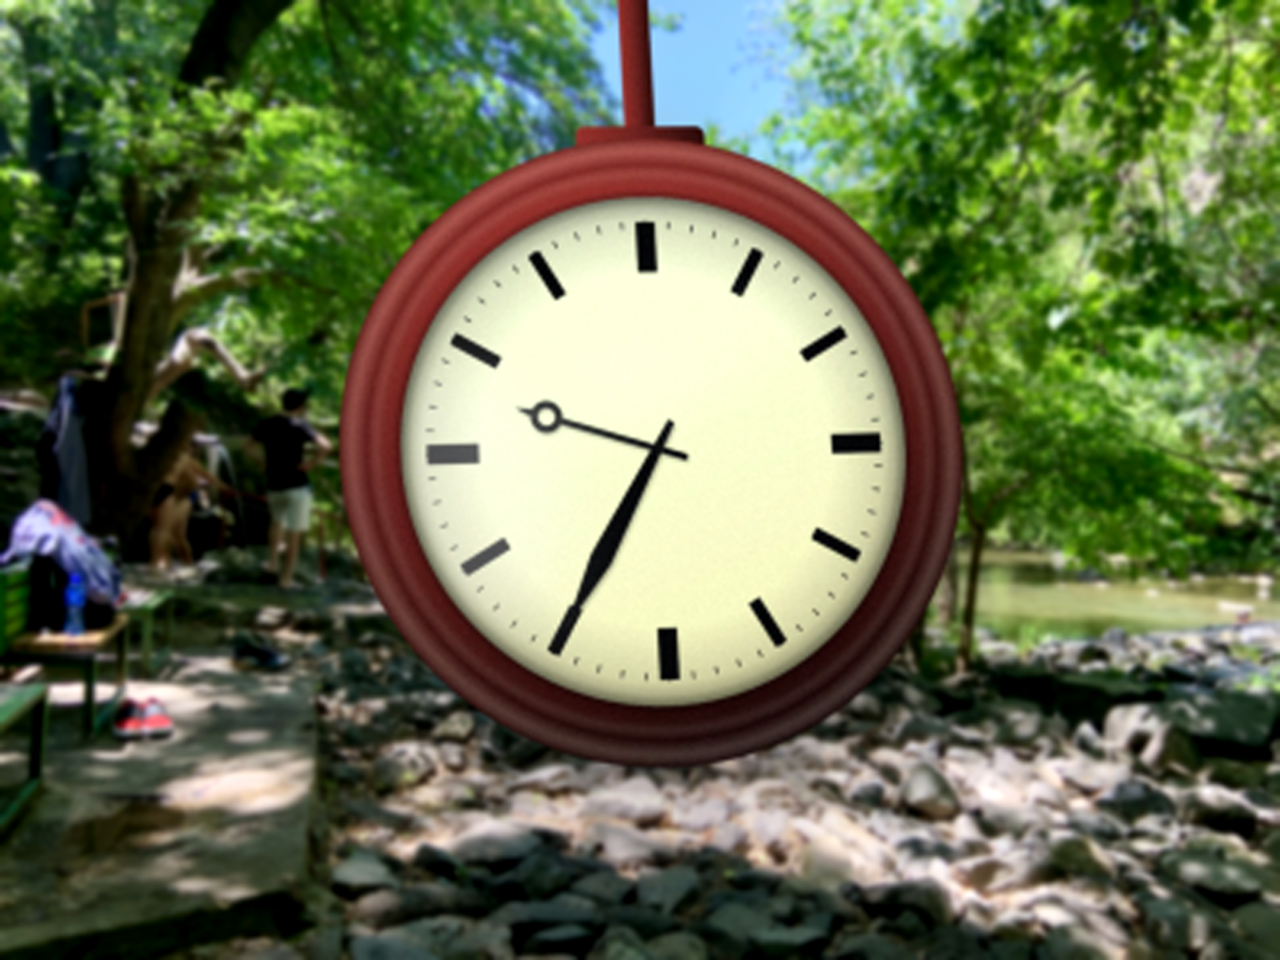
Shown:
9.35
